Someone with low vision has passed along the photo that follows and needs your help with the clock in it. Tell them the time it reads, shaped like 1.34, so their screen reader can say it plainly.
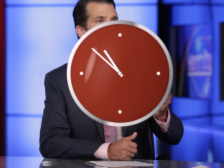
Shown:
10.52
